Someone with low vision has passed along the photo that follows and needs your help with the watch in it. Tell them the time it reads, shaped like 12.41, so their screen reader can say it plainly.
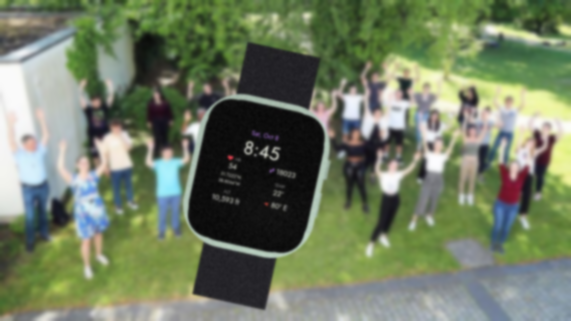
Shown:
8.45
